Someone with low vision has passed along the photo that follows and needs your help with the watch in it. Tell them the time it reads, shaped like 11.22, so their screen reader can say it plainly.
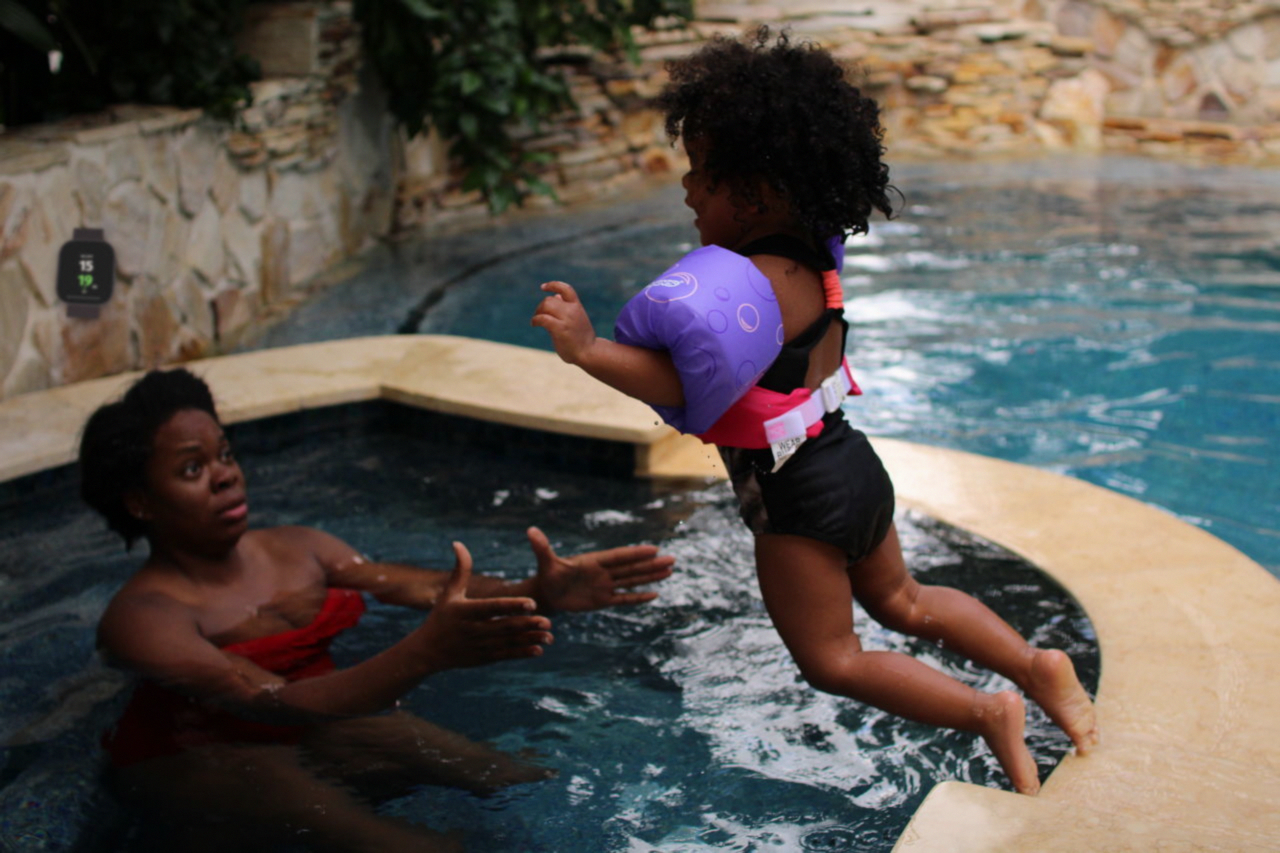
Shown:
15.19
